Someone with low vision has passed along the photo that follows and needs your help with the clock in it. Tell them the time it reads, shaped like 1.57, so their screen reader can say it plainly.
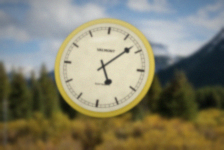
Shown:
5.08
